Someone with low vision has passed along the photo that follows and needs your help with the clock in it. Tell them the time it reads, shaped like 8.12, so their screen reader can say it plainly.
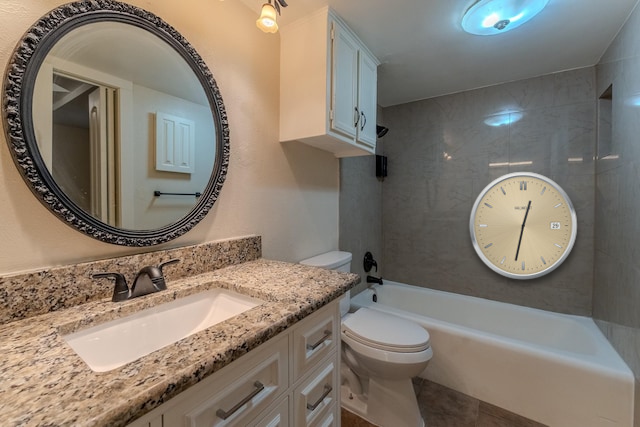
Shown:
12.32
